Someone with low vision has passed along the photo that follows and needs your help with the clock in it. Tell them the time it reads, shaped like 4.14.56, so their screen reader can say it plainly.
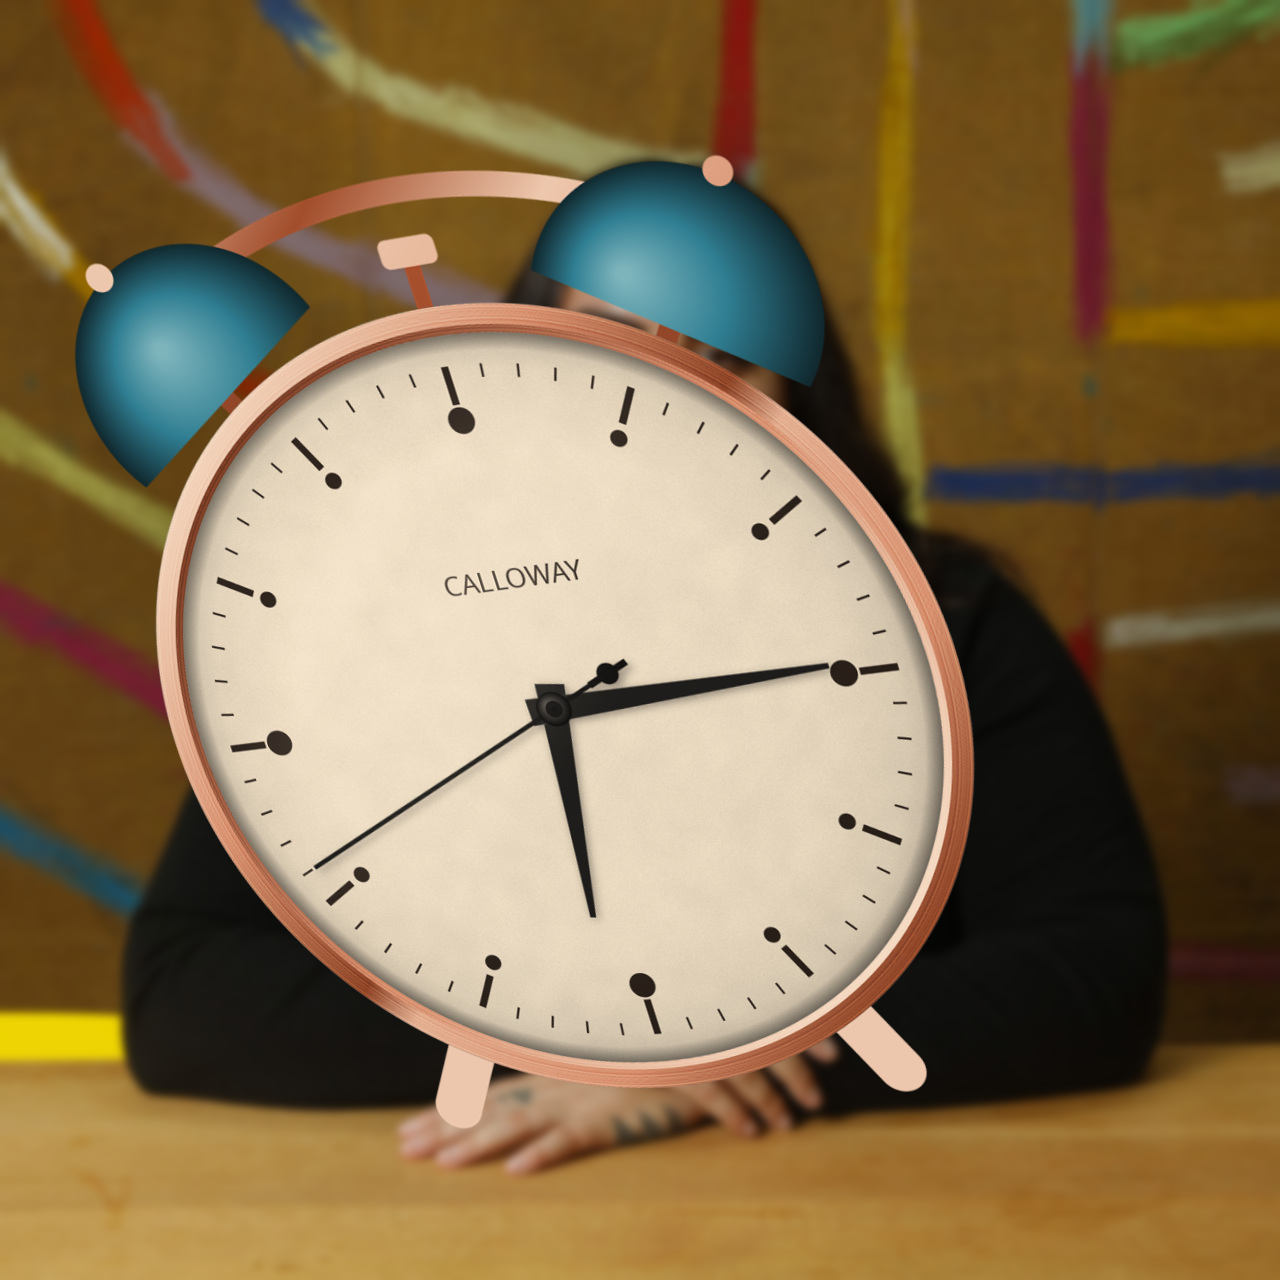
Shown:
6.14.41
